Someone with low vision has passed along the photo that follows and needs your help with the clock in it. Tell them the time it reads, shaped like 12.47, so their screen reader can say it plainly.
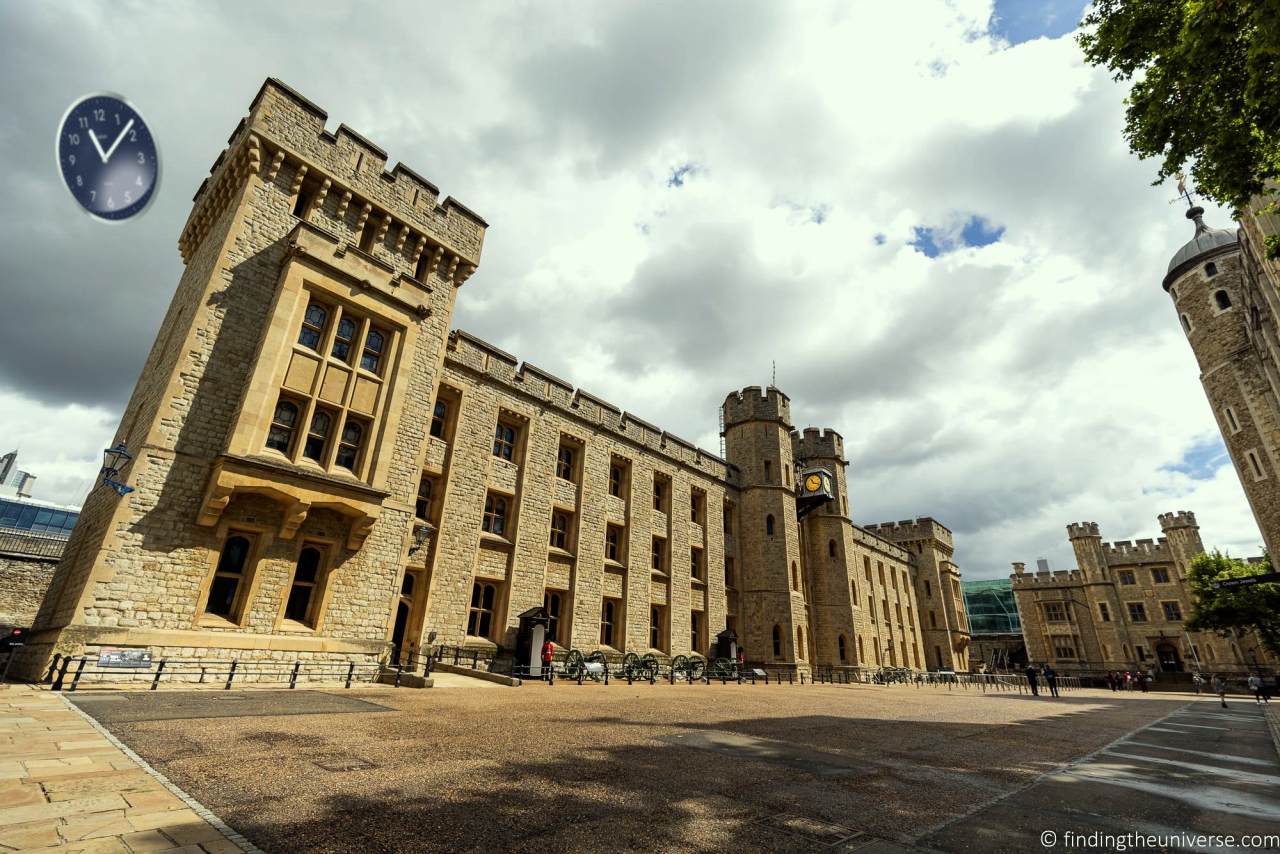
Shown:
11.08
